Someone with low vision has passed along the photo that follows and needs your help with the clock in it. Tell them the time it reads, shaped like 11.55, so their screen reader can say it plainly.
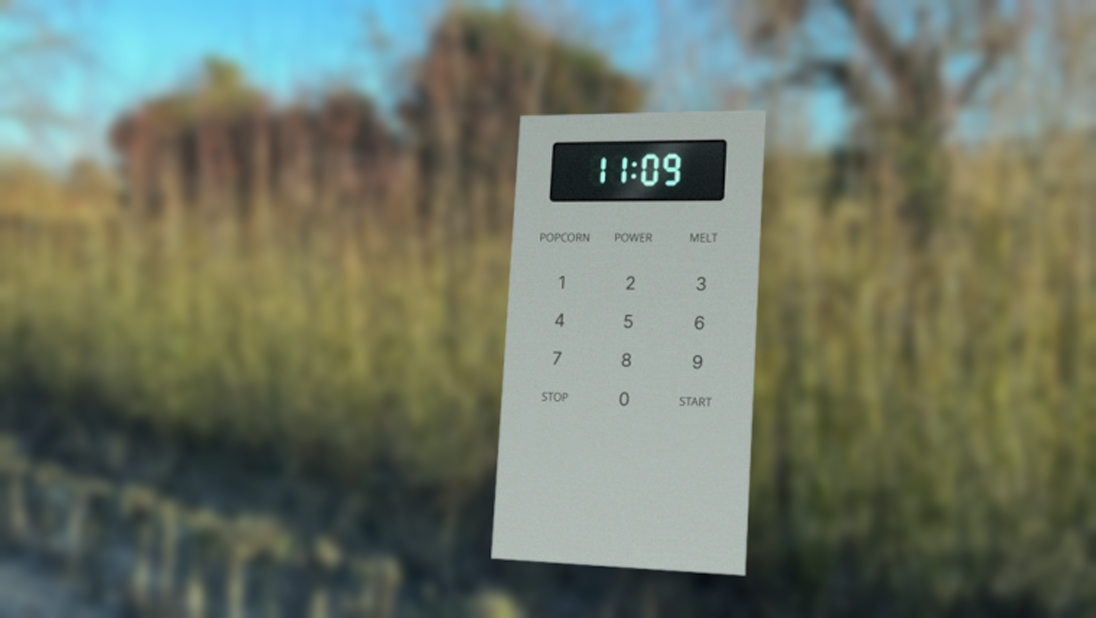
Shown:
11.09
